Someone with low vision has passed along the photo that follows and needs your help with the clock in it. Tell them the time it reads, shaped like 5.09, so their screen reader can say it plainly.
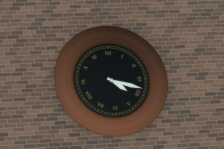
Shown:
4.18
